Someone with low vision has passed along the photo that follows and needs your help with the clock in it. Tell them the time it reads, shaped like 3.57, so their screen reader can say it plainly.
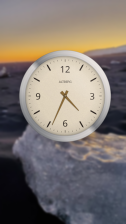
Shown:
4.34
